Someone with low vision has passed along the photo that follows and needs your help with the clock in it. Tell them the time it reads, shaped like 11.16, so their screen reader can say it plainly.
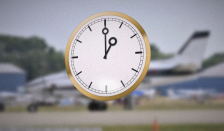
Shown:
1.00
